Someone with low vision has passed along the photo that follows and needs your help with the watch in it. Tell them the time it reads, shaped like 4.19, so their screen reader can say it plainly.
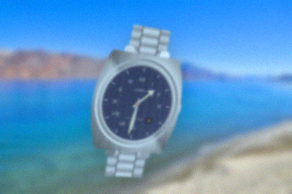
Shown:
1.31
